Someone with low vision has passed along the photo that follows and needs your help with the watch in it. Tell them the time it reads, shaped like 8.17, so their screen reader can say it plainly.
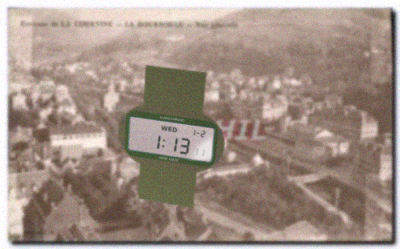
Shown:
1.13
